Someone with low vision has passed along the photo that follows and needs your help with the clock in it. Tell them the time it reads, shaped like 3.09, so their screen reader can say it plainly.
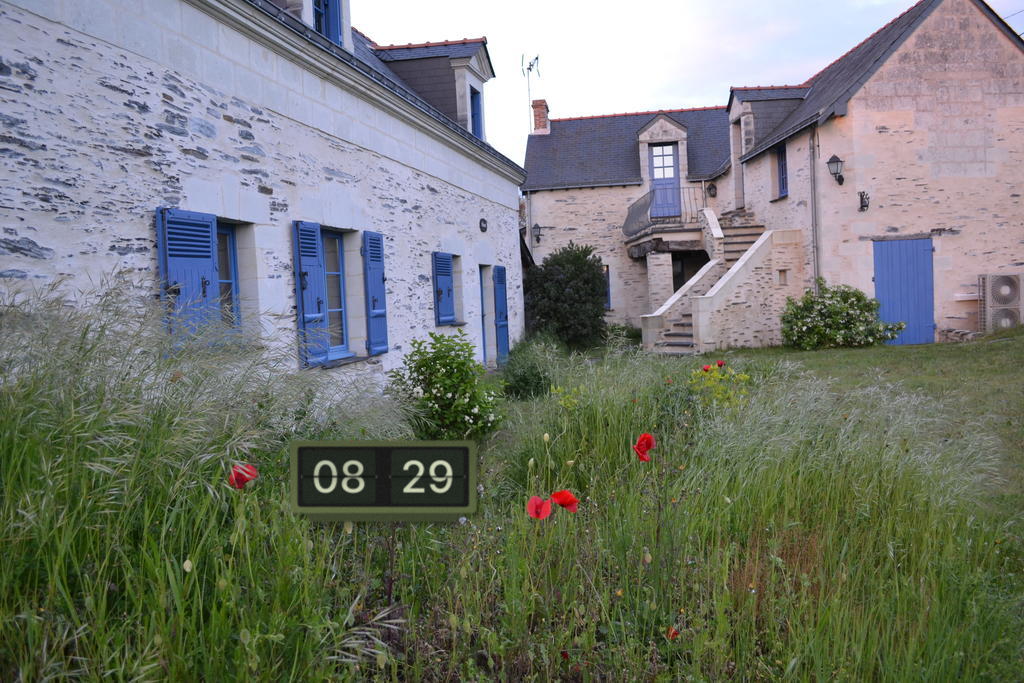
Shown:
8.29
